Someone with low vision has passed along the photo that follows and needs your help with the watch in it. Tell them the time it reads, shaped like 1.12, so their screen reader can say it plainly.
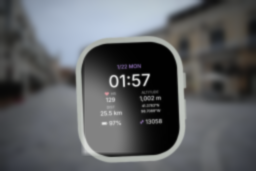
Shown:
1.57
